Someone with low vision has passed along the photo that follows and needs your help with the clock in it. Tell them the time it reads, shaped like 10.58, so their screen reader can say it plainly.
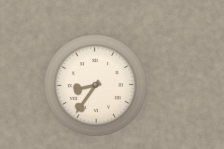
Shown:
8.36
